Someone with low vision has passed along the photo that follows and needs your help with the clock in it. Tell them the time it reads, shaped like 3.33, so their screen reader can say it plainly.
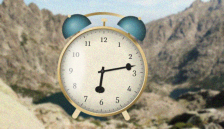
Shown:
6.13
